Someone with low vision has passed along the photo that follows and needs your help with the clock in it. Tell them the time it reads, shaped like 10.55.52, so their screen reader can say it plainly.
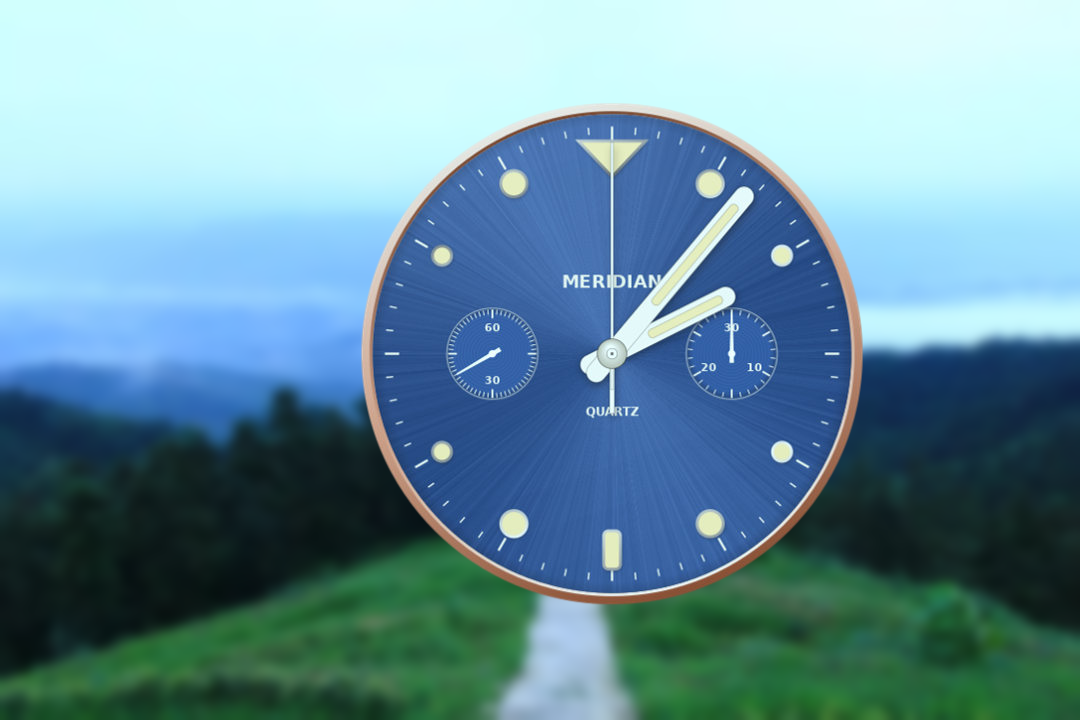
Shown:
2.06.40
